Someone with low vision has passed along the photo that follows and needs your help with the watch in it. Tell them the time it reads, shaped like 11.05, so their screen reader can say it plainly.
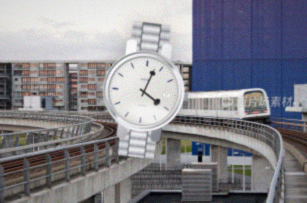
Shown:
4.03
